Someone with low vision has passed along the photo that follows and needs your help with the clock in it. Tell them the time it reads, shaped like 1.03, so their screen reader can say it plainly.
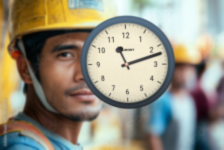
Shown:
11.12
